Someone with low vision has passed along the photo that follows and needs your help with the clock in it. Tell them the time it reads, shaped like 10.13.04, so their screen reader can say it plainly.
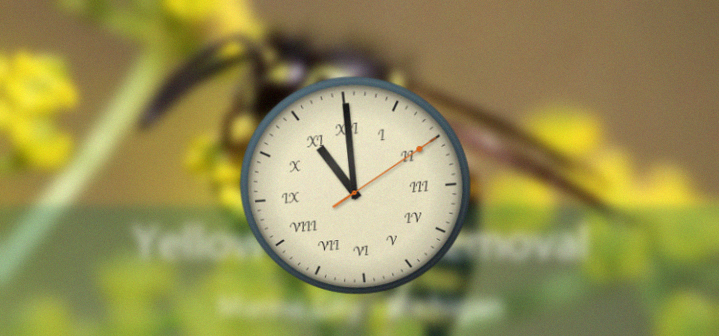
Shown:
11.00.10
